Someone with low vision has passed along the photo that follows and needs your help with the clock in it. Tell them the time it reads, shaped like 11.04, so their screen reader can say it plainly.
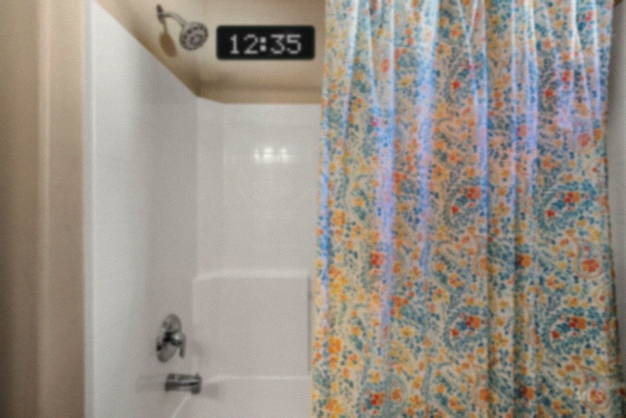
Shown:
12.35
